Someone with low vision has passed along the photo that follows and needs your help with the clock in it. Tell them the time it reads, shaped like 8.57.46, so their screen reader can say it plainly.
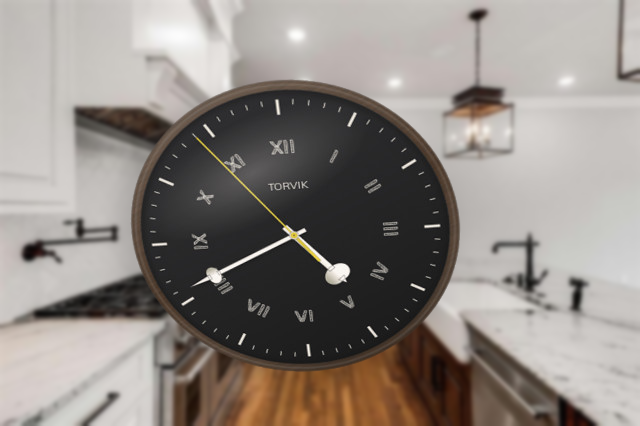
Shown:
4.40.54
